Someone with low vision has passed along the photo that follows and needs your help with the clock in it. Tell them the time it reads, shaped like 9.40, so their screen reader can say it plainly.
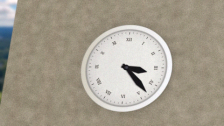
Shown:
3.23
